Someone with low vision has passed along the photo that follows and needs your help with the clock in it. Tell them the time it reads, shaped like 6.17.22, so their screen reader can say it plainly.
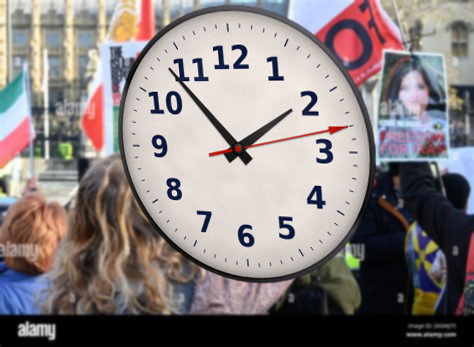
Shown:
1.53.13
